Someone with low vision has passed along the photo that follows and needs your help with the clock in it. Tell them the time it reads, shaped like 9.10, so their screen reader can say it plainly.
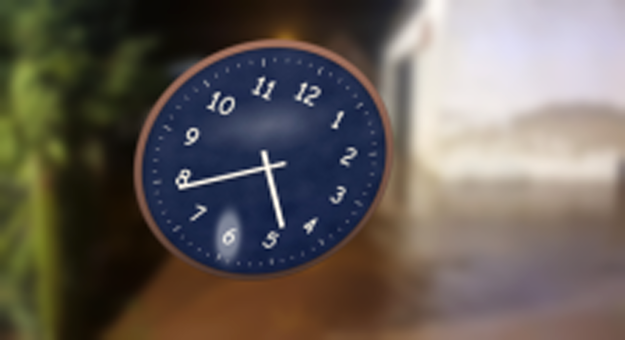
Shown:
4.39
